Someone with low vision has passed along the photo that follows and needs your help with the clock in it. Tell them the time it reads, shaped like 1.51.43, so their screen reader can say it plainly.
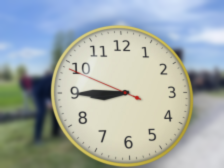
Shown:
8.44.49
